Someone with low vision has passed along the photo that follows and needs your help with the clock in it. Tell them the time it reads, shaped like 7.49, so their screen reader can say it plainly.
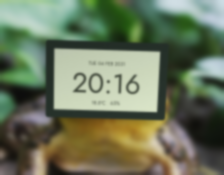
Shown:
20.16
